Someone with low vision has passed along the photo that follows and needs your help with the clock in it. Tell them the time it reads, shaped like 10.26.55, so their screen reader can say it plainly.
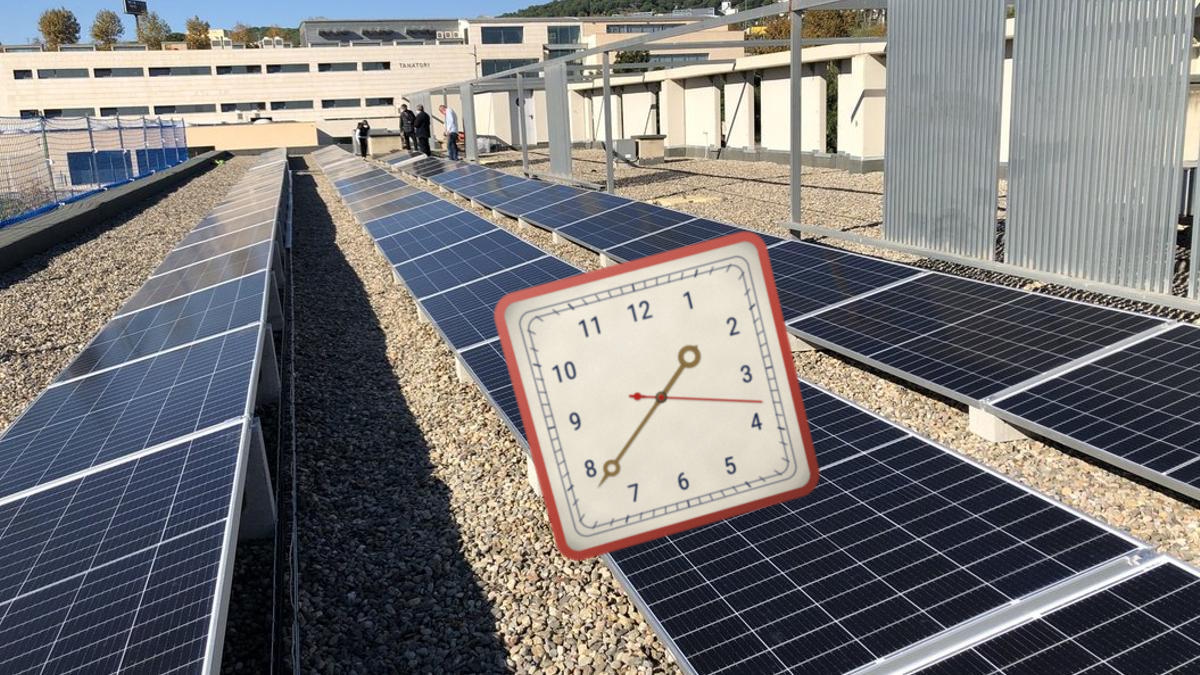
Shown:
1.38.18
